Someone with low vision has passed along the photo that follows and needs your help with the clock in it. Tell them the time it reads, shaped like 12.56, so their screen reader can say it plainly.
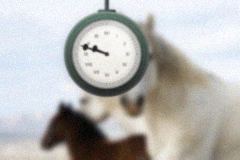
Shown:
9.48
